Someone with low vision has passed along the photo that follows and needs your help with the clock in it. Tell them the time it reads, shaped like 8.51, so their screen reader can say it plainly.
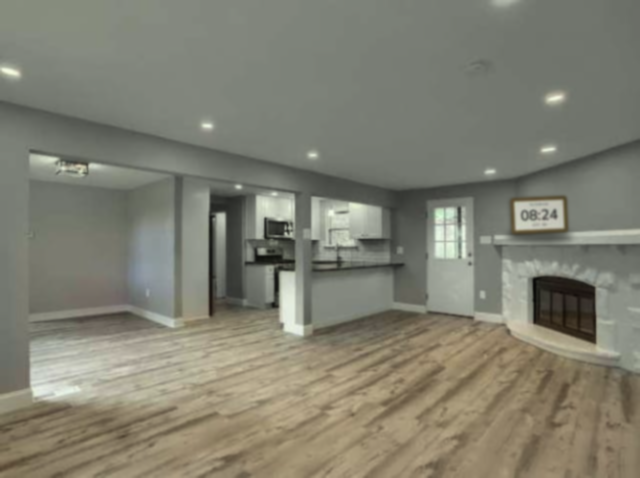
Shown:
8.24
